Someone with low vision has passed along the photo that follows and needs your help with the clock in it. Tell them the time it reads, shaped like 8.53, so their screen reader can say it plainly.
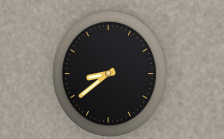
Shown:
8.39
